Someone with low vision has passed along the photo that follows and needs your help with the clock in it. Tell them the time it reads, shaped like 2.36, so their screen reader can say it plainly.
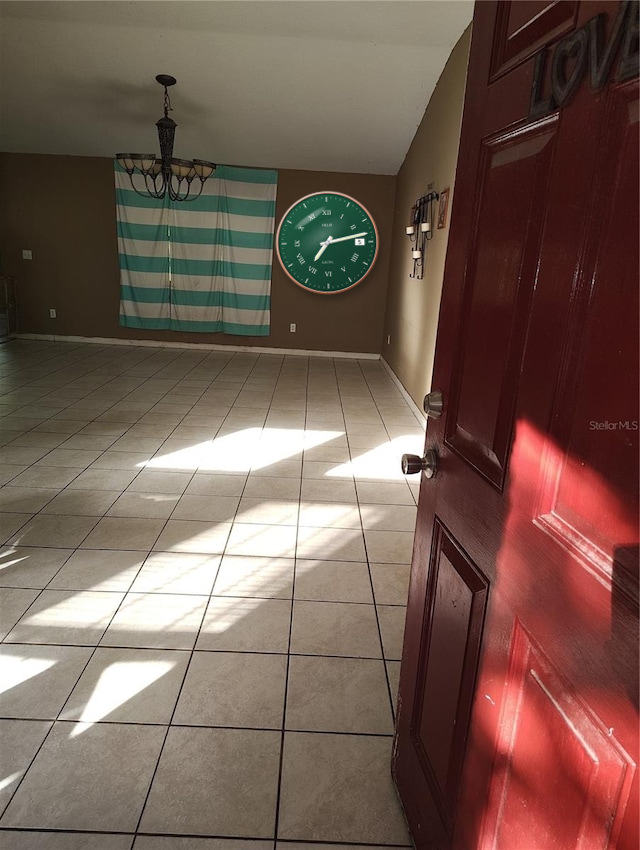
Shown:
7.13
